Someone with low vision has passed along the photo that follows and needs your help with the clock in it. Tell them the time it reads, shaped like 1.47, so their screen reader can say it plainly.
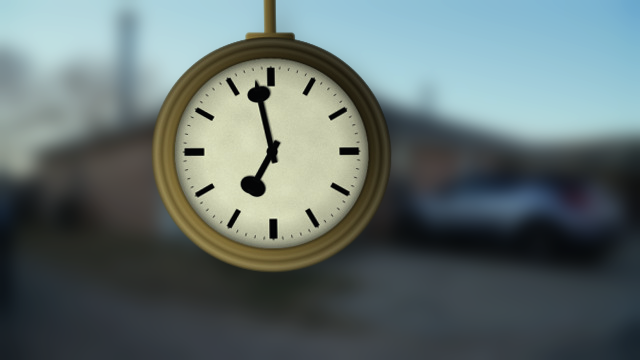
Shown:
6.58
